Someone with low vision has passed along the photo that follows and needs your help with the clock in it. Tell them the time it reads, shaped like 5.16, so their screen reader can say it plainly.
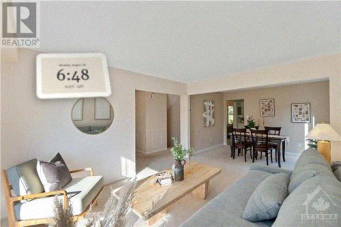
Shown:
6.48
